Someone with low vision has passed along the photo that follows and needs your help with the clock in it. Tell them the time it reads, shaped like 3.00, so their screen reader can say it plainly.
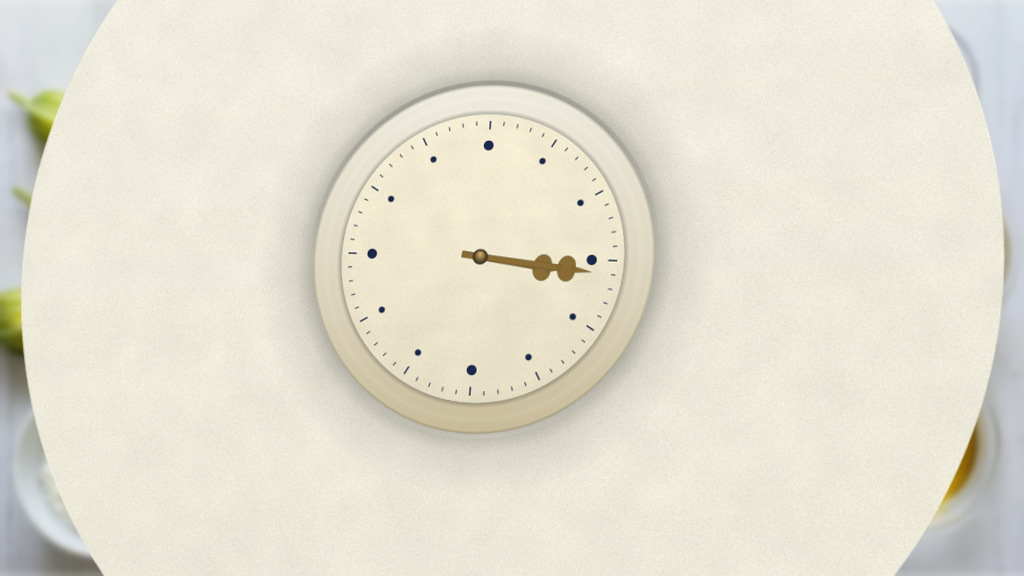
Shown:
3.16
